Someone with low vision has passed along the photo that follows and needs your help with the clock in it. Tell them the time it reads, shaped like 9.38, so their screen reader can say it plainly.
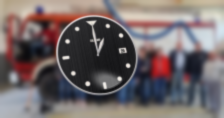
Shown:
1.00
